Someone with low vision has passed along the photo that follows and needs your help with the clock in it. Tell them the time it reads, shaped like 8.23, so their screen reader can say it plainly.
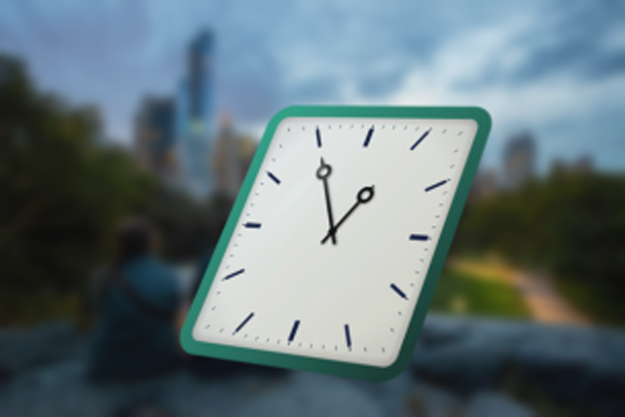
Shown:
12.55
